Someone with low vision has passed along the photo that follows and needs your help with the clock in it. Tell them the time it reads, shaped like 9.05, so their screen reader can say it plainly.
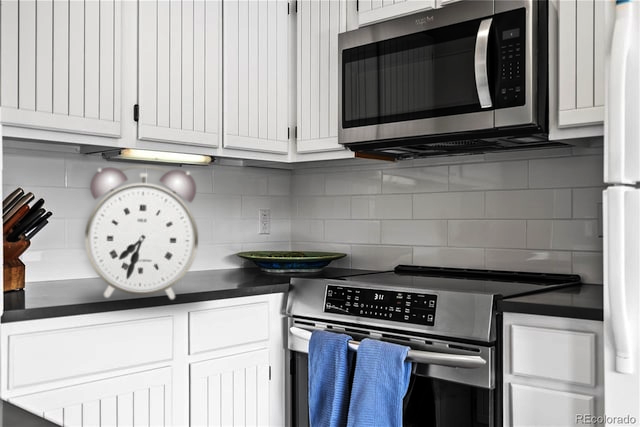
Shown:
7.33
